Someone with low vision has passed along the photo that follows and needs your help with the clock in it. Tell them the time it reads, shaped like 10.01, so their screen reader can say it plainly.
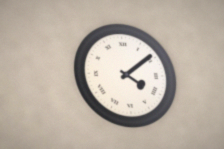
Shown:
4.09
